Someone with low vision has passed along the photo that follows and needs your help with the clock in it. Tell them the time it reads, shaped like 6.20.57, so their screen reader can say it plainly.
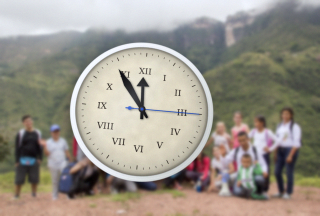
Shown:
11.54.15
